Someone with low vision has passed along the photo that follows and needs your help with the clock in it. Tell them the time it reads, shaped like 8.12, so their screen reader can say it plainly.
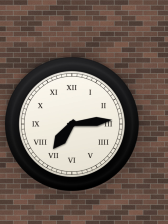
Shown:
7.14
